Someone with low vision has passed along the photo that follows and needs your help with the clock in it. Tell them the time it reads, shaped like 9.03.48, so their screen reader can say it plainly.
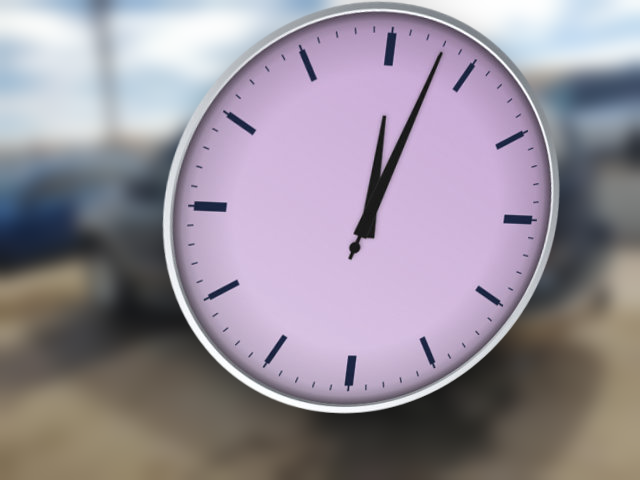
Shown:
12.03.03
